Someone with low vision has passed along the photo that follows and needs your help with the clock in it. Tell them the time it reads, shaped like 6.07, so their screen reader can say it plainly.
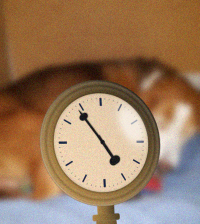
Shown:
4.54
